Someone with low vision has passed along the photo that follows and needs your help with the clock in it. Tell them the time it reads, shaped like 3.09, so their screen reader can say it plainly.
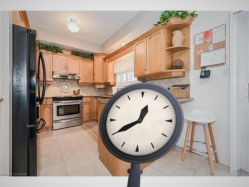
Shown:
12.40
